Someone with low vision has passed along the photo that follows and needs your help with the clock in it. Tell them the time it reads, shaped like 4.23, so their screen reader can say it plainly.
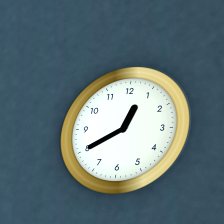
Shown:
12.40
